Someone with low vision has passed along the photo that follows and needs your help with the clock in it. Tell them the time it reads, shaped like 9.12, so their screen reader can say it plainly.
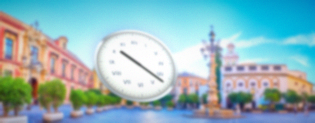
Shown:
10.22
